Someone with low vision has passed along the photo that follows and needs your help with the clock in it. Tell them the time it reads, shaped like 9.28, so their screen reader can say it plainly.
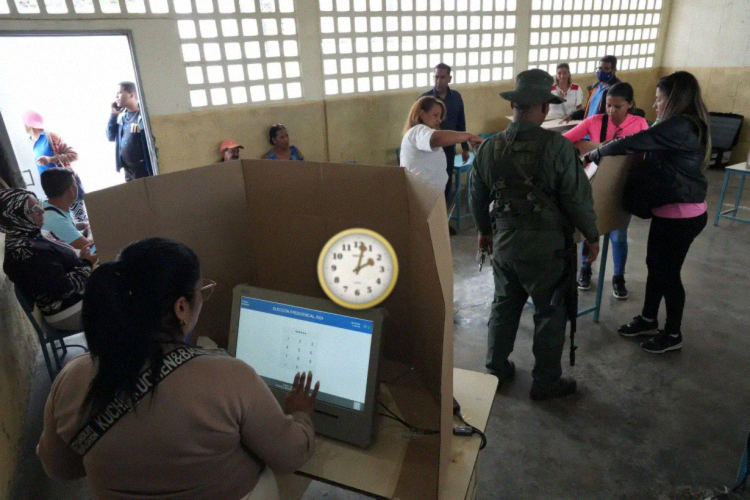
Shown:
2.02
